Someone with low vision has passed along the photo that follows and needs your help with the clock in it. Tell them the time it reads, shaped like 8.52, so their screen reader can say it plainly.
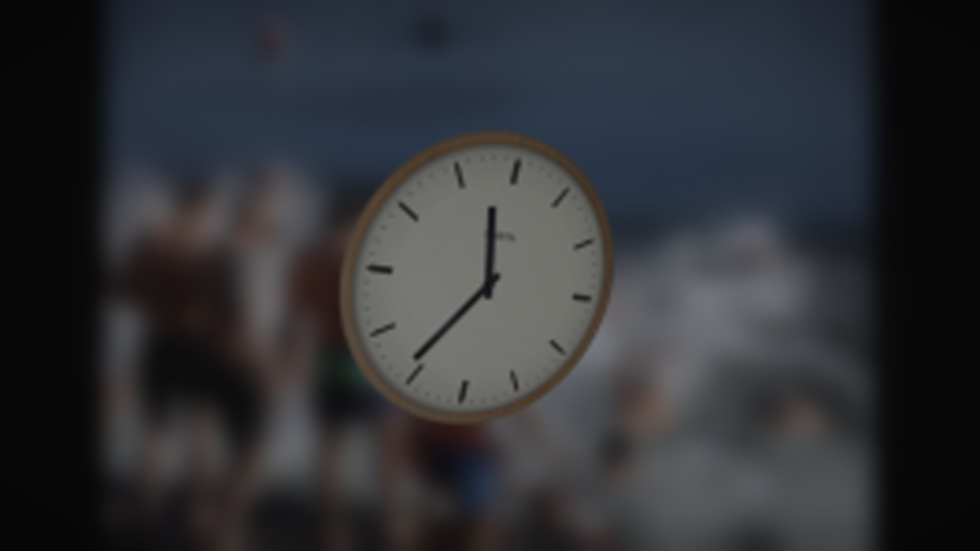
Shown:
11.36
